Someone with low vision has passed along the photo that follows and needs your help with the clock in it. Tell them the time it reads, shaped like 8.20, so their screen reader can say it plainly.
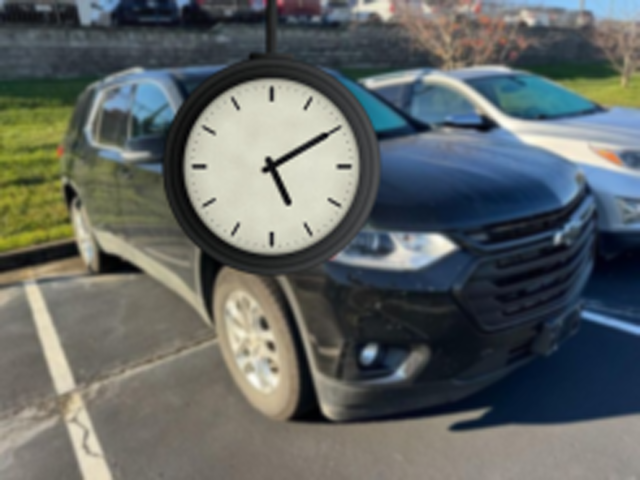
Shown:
5.10
